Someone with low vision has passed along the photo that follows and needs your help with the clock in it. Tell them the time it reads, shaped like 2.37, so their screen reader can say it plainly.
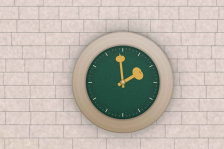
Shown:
1.59
